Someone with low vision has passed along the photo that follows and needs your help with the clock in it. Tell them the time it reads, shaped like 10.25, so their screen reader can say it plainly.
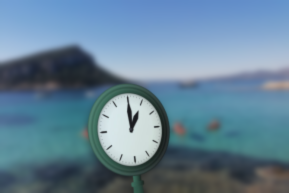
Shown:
1.00
